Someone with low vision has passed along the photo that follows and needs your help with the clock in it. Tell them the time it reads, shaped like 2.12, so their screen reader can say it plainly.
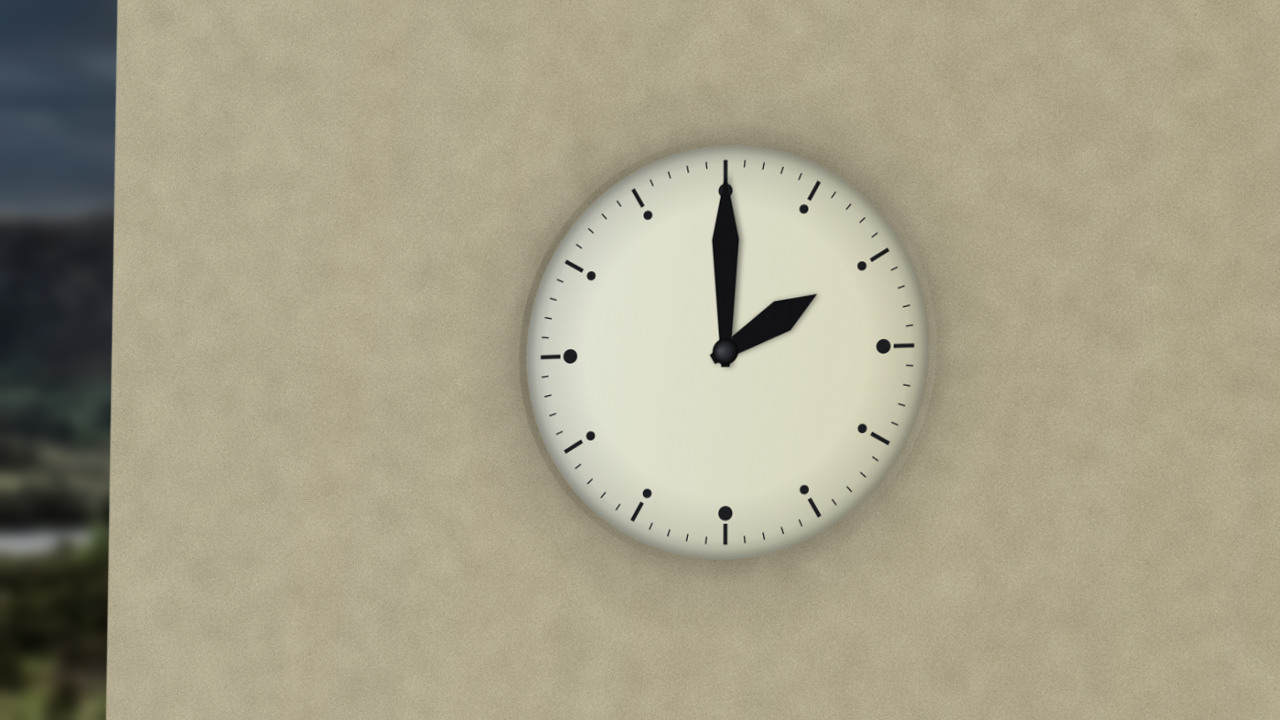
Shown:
2.00
